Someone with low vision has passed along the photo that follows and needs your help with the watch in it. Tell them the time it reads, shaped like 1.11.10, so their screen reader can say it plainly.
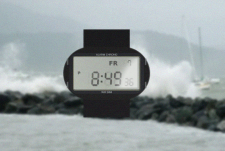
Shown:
8.49.36
